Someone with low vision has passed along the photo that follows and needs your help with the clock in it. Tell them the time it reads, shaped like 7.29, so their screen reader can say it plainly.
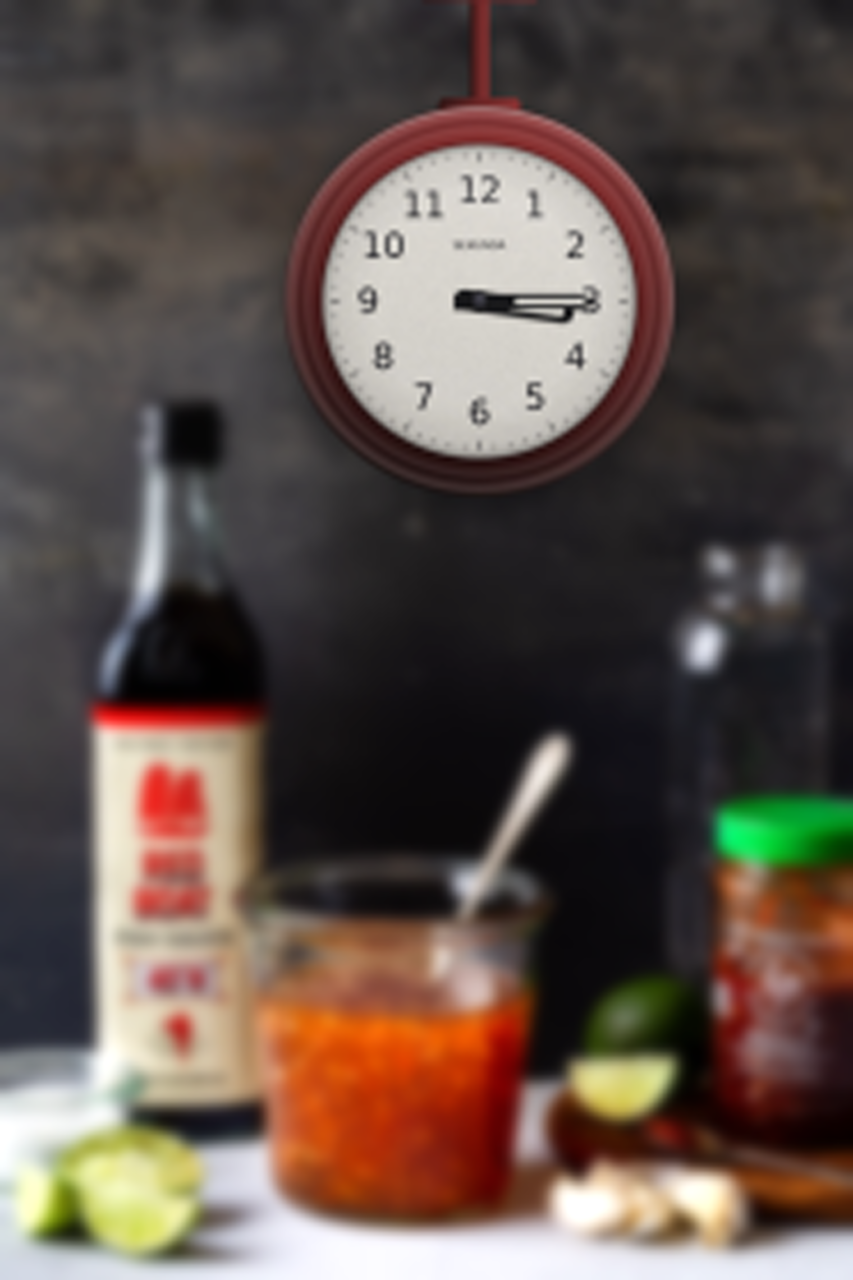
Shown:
3.15
